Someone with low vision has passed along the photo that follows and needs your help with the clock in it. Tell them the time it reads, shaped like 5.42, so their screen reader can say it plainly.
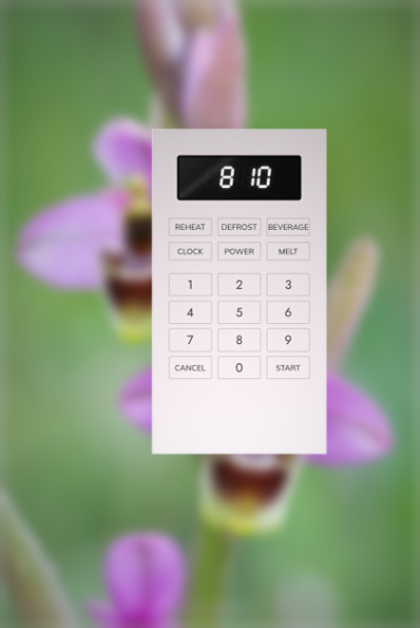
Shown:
8.10
